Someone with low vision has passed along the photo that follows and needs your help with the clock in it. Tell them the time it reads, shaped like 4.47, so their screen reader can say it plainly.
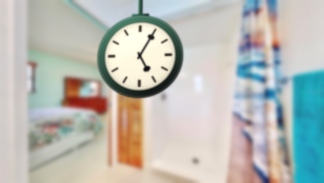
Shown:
5.05
